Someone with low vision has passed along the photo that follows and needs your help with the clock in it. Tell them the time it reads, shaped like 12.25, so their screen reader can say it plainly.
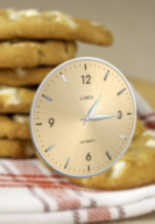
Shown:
1.15
